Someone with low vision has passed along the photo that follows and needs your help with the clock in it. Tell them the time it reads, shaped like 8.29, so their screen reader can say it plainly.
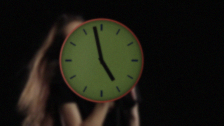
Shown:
4.58
